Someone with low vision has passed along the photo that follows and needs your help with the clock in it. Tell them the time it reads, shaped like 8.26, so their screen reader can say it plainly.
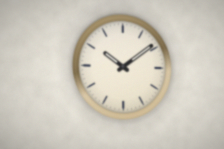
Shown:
10.09
